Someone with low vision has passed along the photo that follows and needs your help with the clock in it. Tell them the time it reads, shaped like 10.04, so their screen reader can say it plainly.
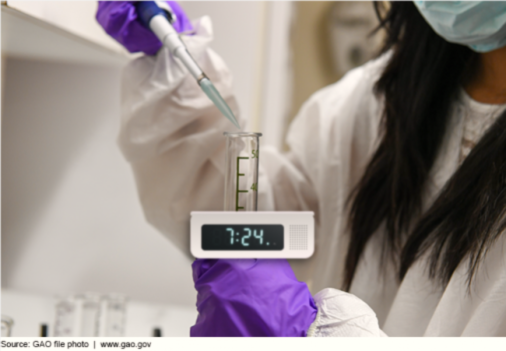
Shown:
7.24
